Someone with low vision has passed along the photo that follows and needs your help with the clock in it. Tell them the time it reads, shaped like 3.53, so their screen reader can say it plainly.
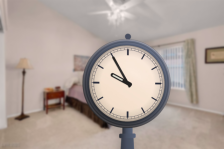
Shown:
9.55
